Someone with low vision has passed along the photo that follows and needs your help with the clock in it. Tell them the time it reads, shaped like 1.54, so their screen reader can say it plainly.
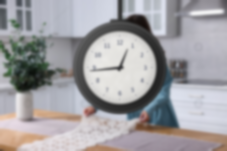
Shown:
12.44
